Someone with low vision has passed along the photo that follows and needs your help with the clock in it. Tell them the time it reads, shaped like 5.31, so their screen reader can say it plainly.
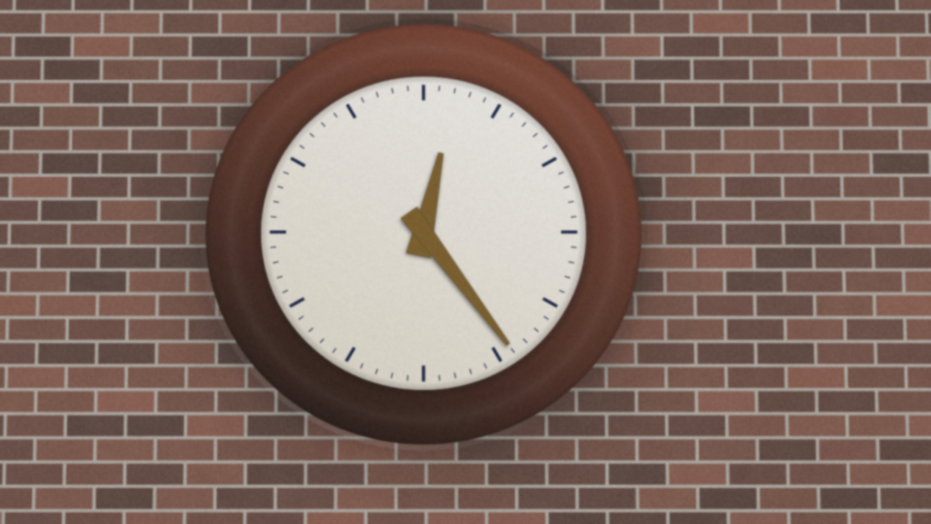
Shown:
12.24
